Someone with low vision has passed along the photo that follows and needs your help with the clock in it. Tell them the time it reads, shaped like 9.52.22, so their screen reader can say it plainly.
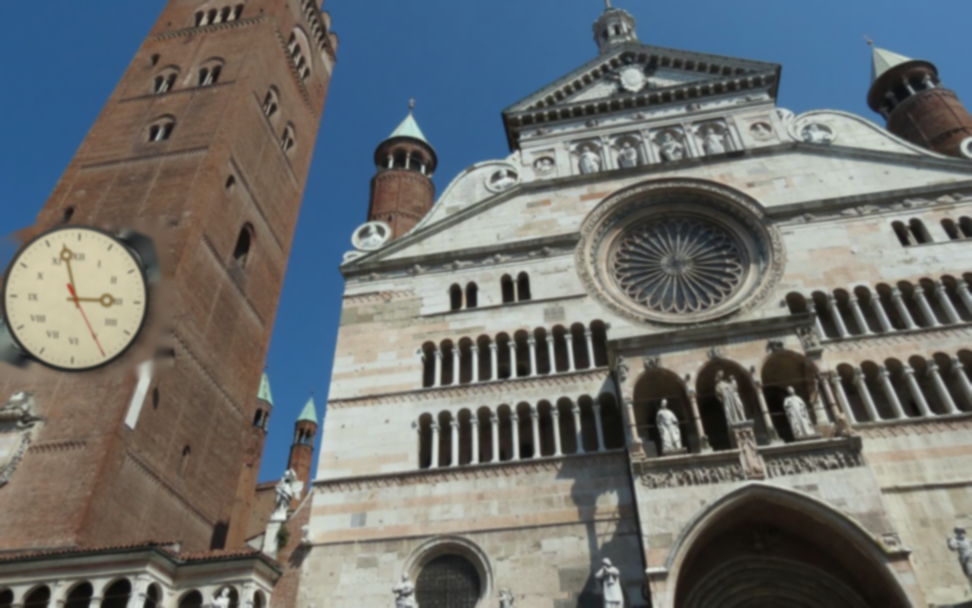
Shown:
2.57.25
